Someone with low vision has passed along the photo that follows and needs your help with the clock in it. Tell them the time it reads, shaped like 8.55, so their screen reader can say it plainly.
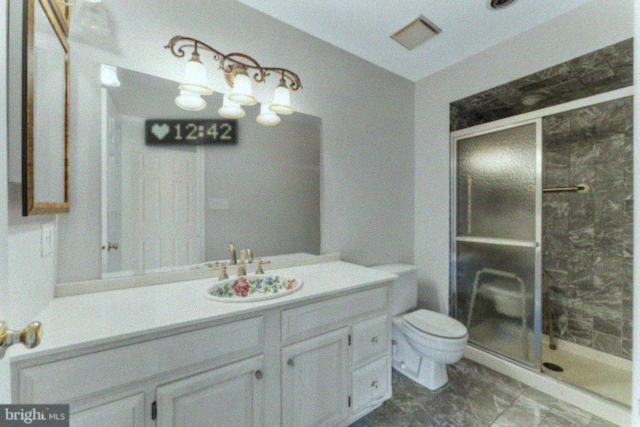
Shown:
12.42
